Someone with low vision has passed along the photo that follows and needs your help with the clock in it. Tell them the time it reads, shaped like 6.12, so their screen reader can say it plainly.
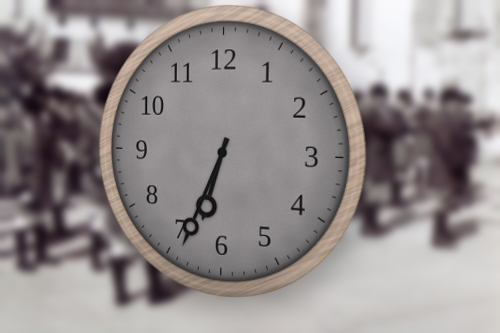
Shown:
6.34
